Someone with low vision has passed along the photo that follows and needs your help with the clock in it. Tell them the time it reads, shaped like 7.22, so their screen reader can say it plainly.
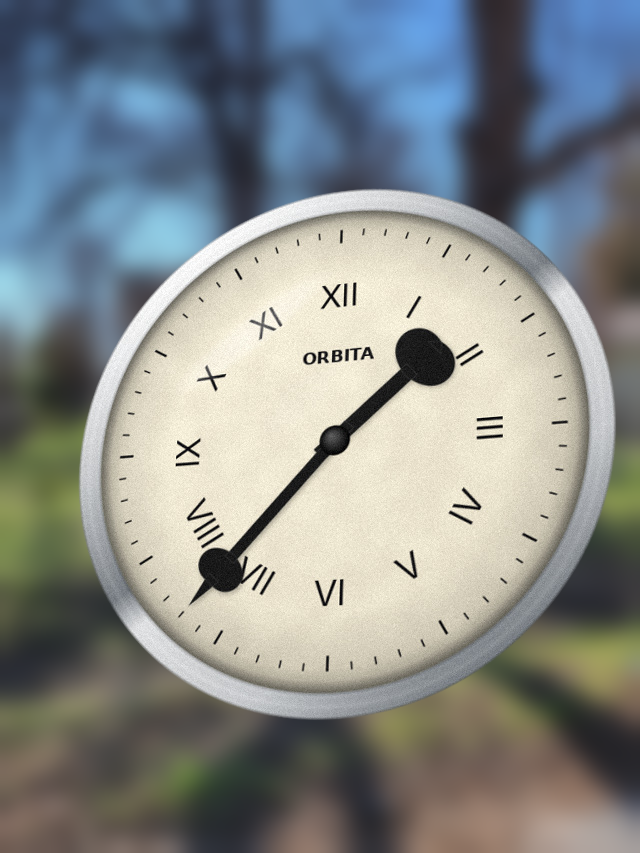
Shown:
1.37
